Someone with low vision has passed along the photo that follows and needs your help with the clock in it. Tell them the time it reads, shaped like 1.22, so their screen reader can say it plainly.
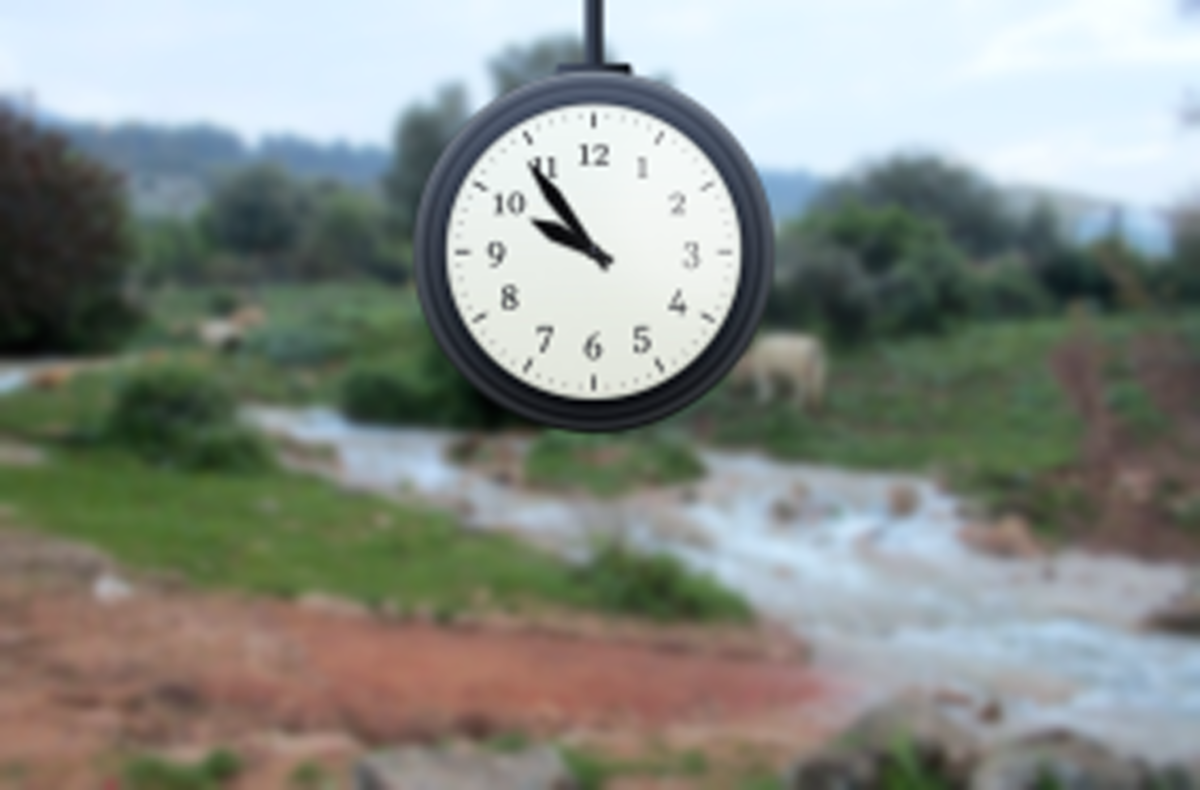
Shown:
9.54
